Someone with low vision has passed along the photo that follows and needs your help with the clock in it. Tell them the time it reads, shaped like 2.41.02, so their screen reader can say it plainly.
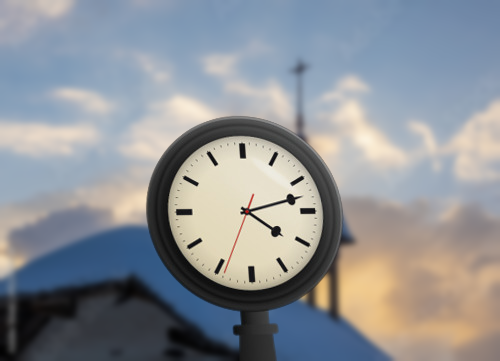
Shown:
4.12.34
